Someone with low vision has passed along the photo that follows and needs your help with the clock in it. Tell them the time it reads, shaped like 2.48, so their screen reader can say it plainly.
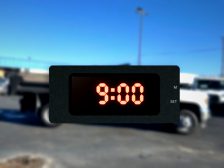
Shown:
9.00
